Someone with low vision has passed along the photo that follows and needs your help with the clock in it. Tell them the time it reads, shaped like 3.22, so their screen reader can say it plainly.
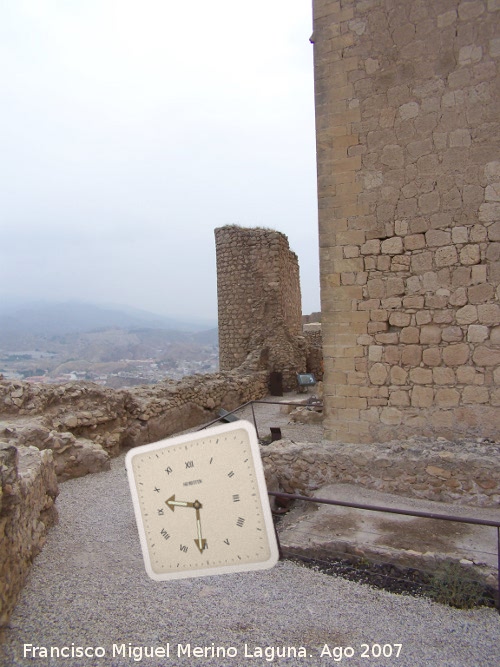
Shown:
9.31
